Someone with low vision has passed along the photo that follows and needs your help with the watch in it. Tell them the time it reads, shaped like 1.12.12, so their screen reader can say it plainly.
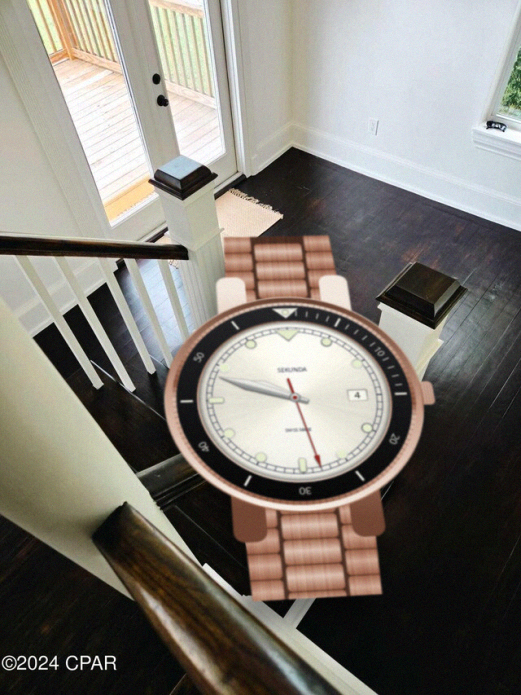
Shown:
9.48.28
